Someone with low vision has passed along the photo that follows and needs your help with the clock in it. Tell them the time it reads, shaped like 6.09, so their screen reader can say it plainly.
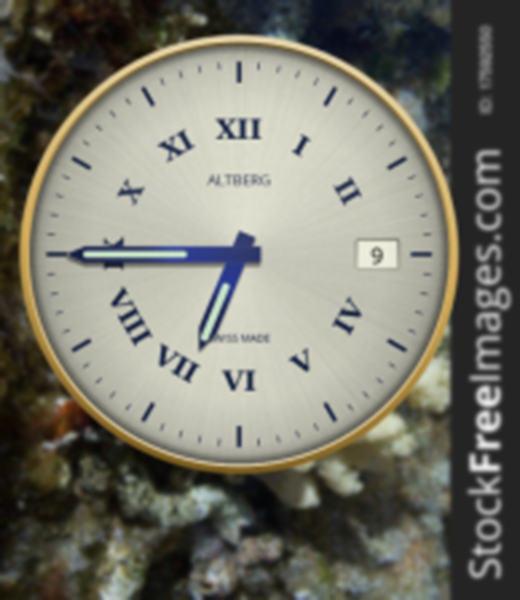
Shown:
6.45
